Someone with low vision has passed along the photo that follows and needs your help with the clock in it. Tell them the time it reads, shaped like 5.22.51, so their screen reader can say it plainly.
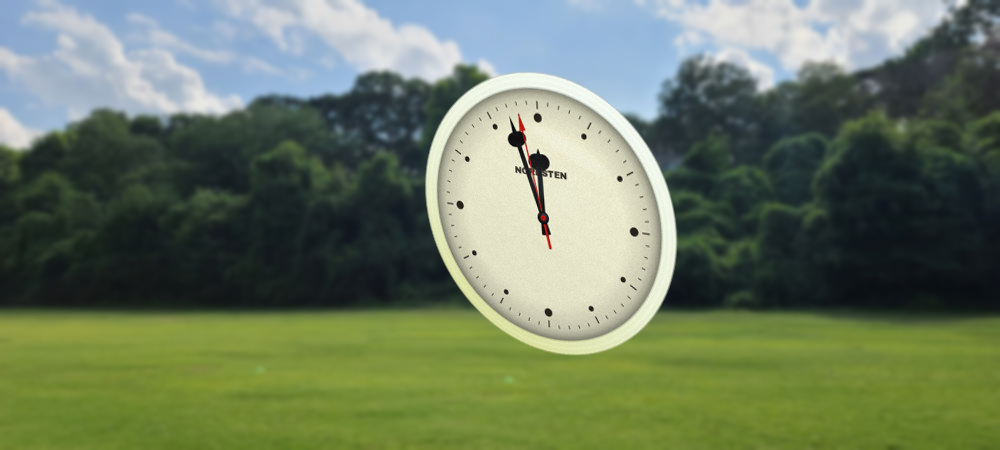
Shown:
11.56.58
